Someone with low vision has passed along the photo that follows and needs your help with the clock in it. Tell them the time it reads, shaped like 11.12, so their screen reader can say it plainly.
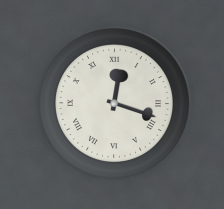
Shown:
12.18
